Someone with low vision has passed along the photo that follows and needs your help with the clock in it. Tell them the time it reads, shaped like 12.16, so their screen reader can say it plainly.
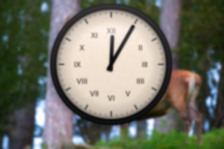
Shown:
12.05
